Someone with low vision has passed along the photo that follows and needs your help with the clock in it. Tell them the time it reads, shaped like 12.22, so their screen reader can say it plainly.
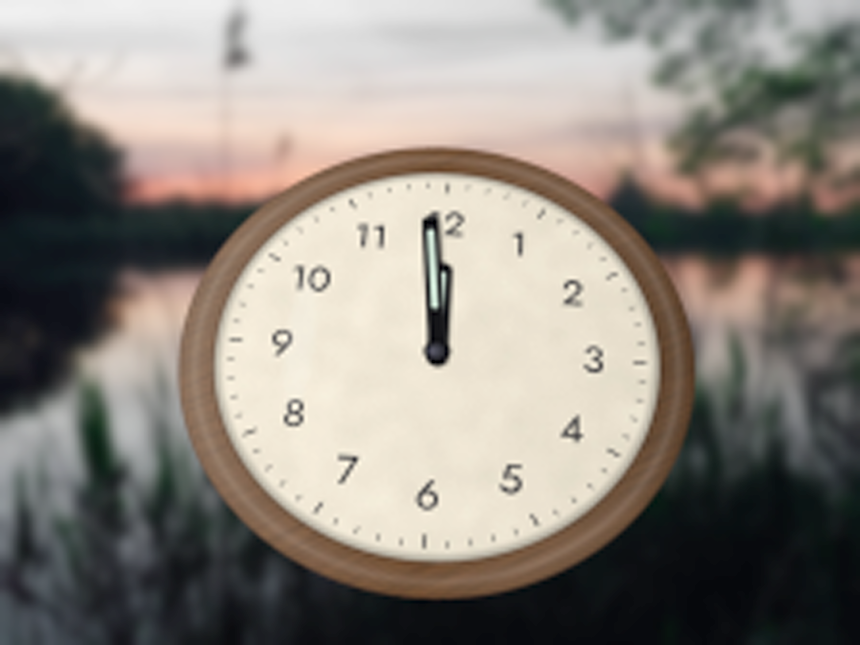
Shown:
11.59
